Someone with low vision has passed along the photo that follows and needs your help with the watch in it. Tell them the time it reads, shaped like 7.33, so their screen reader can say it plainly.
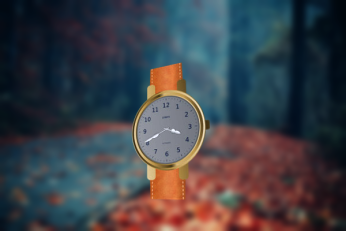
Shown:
3.41
